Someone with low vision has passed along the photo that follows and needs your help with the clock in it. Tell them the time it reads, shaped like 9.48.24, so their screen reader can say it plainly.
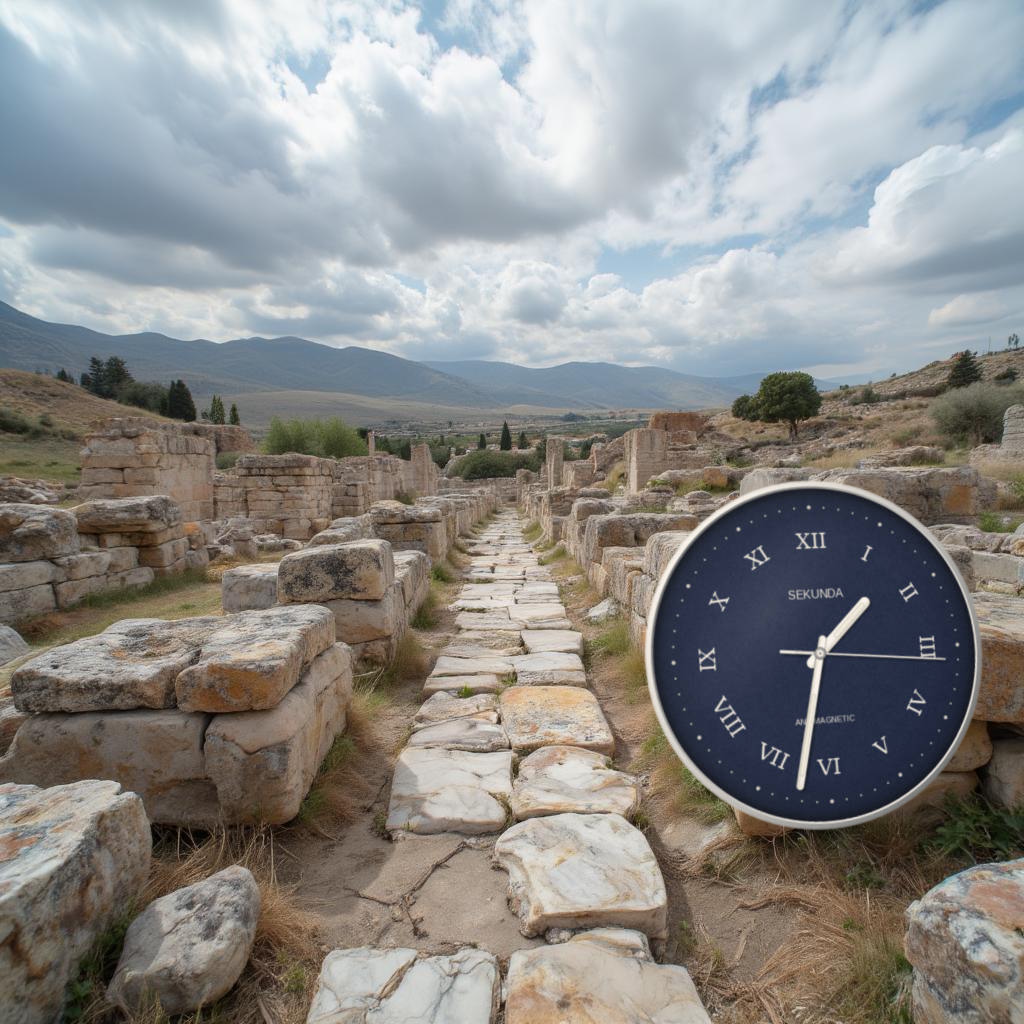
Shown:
1.32.16
